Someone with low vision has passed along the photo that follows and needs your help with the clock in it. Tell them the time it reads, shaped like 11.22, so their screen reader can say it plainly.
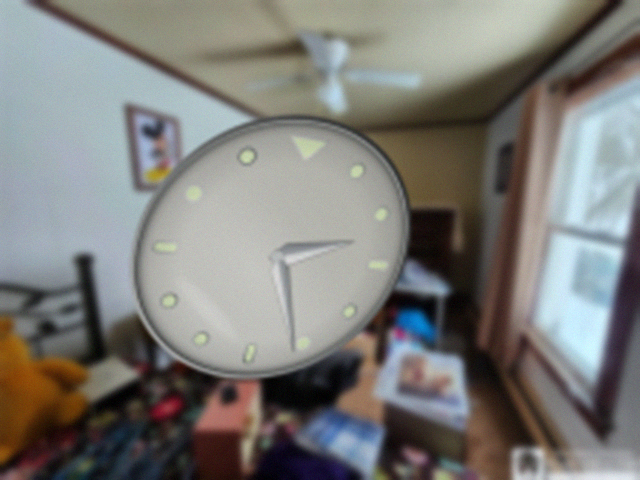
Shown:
2.26
